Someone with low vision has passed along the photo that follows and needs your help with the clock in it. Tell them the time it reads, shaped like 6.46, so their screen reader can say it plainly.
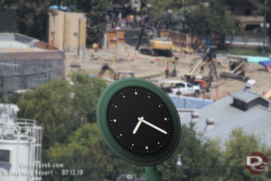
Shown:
7.20
